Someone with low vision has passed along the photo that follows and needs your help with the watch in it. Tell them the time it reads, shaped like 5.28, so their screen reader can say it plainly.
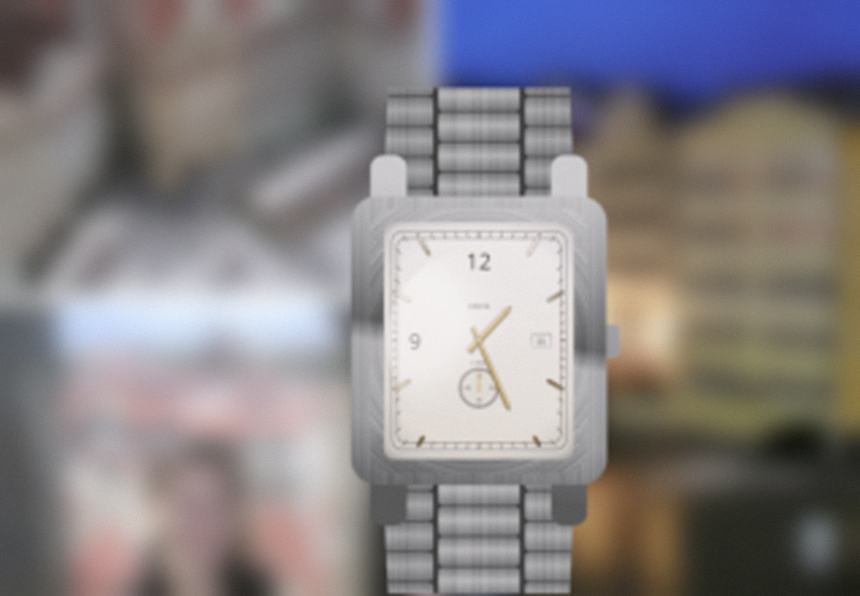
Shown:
1.26
